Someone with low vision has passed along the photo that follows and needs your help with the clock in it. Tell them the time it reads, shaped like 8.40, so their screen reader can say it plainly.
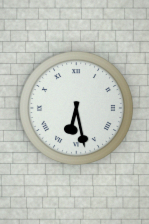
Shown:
6.28
